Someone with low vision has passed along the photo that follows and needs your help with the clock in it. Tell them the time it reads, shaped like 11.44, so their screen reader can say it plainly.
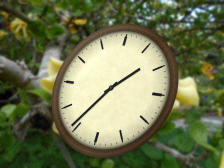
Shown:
1.36
